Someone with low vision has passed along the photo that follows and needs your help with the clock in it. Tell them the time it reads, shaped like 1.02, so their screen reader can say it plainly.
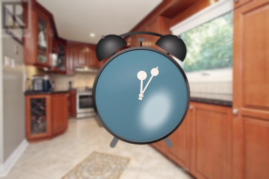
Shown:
12.05
